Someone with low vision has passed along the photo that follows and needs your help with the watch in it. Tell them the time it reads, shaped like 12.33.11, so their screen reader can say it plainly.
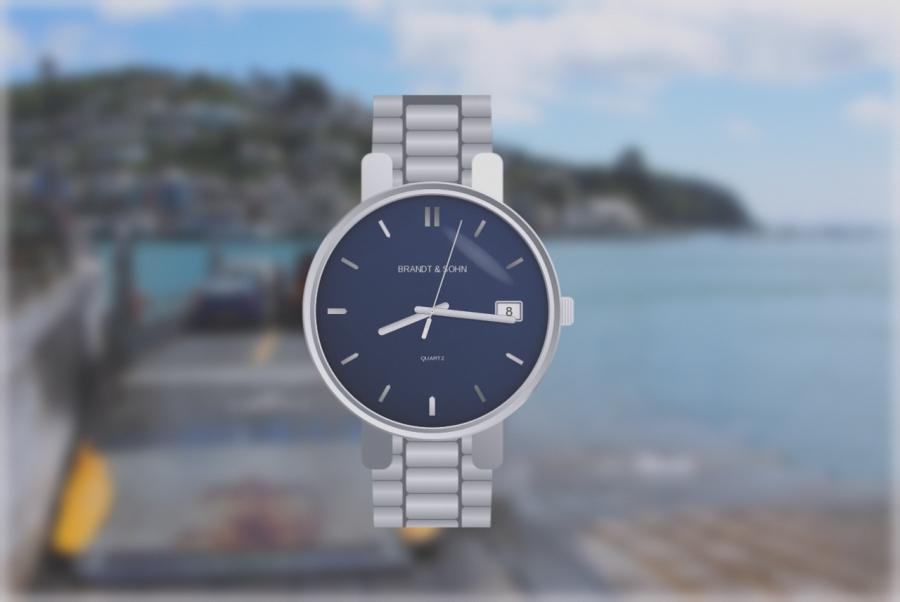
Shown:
8.16.03
